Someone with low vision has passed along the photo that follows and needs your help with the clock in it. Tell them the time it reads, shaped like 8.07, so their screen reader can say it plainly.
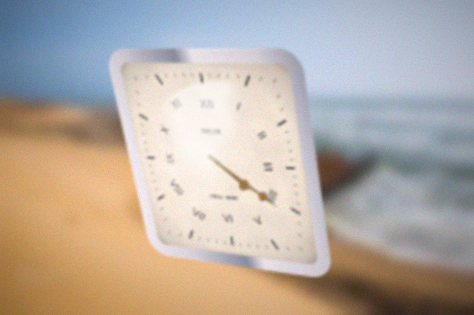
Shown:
4.21
